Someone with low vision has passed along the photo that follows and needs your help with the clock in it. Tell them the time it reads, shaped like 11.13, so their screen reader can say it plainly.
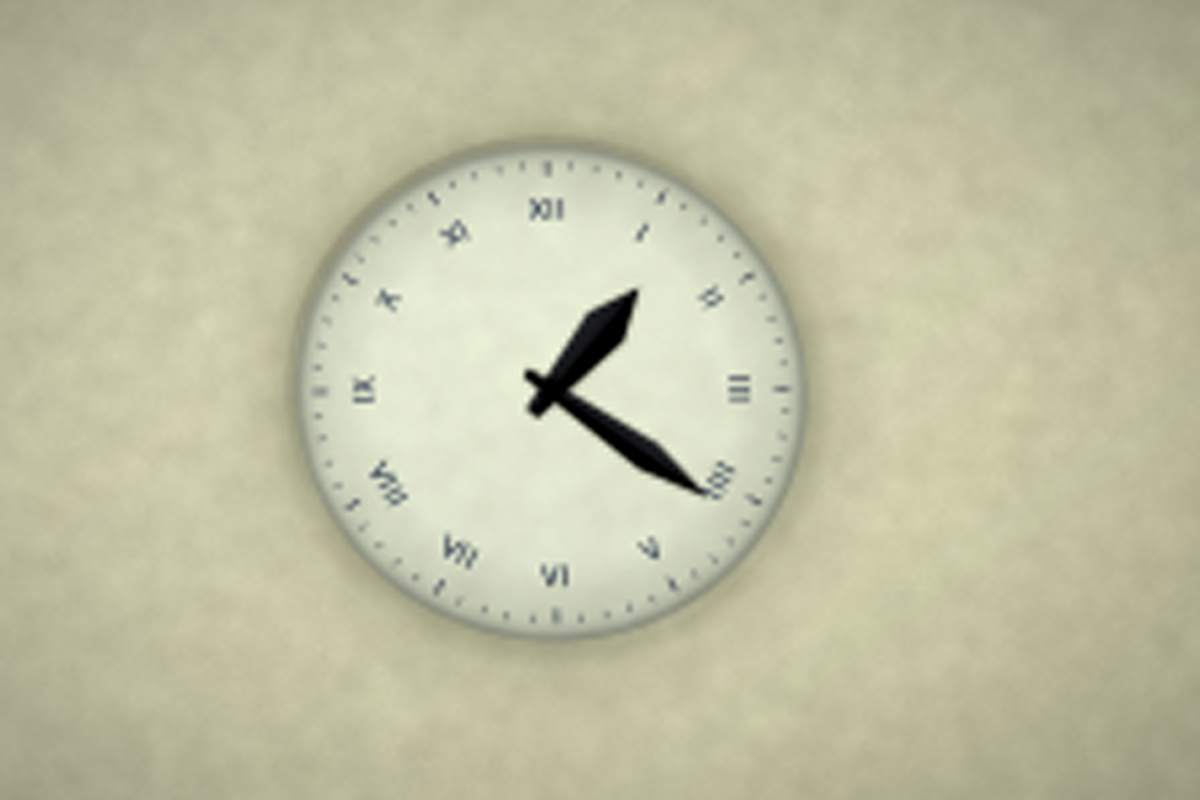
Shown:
1.21
